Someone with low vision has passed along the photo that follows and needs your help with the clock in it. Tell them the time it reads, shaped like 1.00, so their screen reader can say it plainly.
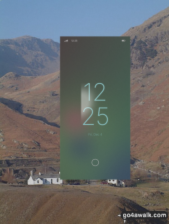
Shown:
12.25
